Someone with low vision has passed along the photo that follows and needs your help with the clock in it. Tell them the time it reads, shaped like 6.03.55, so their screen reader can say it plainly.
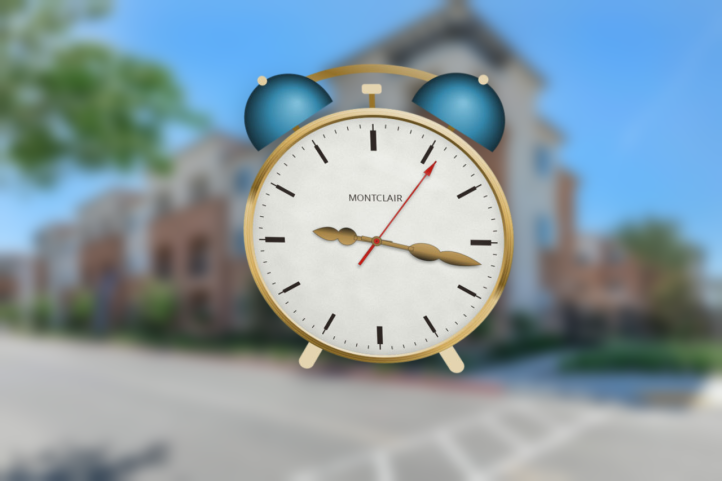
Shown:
9.17.06
